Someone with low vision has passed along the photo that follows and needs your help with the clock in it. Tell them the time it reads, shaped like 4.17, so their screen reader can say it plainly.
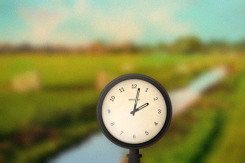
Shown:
2.02
